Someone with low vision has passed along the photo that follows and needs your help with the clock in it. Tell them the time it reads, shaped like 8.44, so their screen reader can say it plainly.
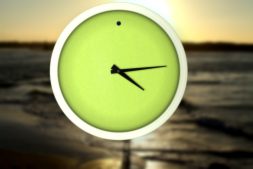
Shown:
4.14
